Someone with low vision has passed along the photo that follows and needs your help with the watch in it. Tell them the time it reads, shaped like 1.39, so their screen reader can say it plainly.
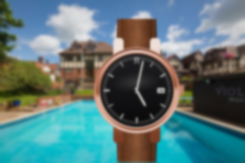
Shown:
5.02
